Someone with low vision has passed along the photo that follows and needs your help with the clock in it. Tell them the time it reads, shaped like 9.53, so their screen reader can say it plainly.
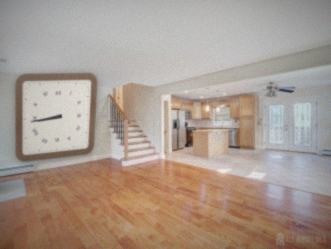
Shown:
8.44
